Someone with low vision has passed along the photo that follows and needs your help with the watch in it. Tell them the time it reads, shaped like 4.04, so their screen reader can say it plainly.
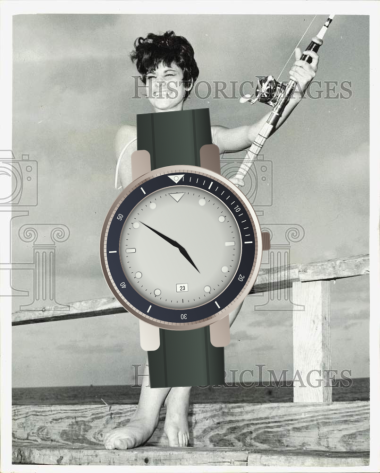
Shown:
4.51
